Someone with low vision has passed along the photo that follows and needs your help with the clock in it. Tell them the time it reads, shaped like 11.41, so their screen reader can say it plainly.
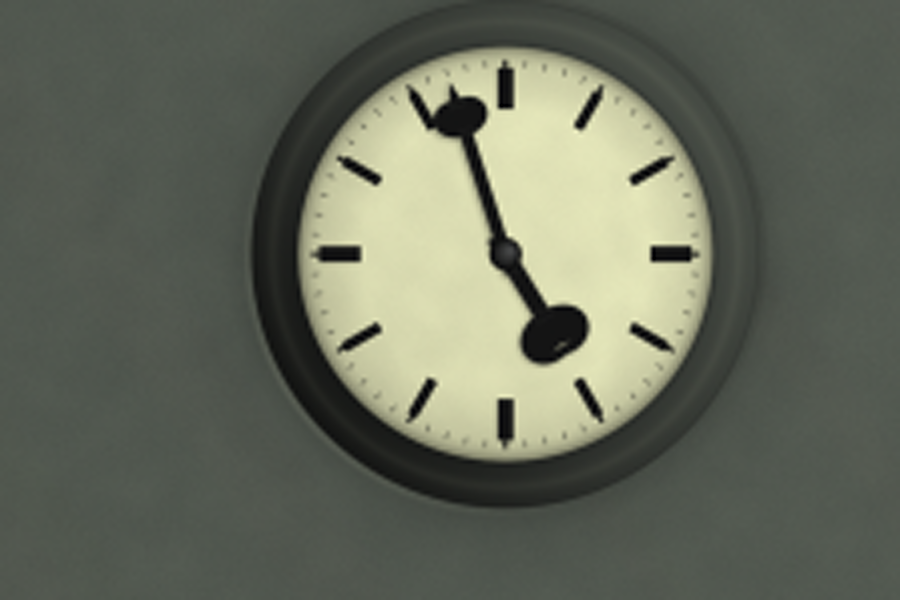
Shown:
4.57
